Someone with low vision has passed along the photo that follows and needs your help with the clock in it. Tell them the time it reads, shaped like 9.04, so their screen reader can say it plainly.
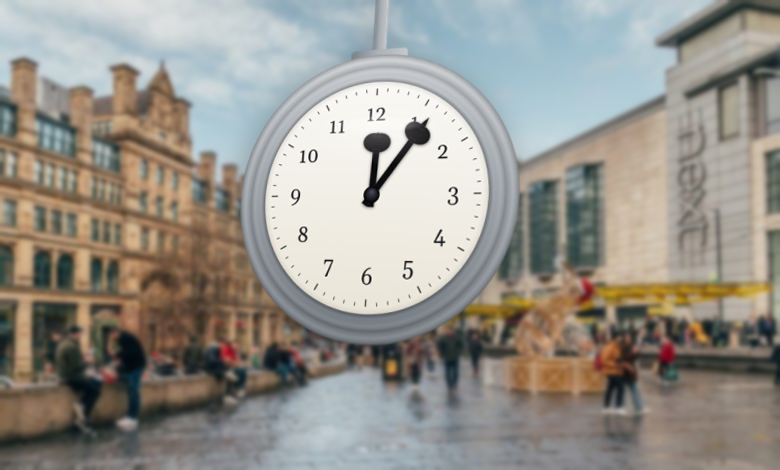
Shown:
12.06
